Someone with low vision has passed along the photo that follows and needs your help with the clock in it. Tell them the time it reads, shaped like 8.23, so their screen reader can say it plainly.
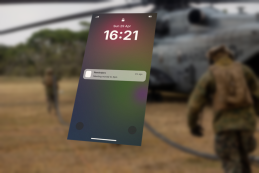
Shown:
16.21
